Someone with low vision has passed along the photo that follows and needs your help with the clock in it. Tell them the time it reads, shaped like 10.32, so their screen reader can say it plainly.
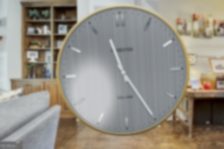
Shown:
11.25
